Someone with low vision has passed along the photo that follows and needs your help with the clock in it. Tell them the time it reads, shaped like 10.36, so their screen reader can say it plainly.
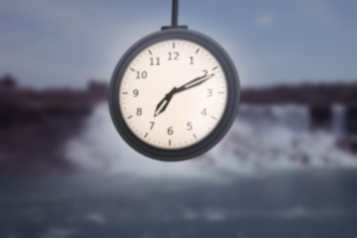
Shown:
7.11
